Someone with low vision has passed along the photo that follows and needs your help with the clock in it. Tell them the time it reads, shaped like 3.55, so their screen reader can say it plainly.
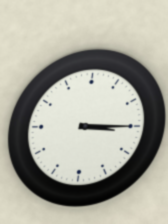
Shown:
3.15
